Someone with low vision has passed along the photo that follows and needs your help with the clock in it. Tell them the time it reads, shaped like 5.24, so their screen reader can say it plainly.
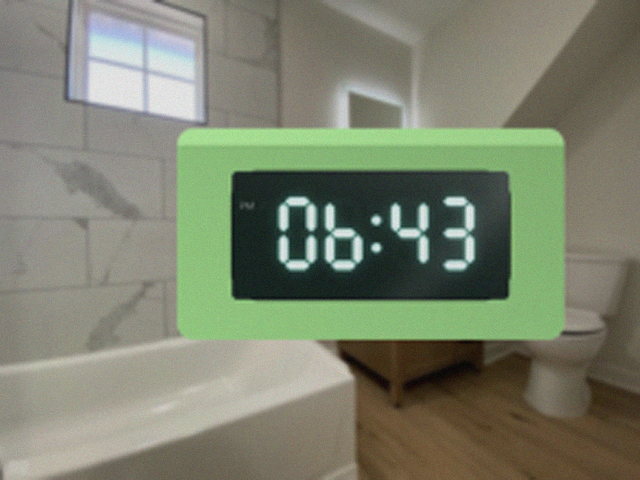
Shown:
6.43
